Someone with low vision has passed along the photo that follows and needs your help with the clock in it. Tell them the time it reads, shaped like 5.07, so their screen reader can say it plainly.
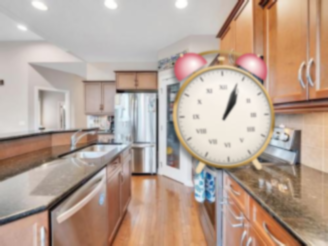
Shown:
1.04
